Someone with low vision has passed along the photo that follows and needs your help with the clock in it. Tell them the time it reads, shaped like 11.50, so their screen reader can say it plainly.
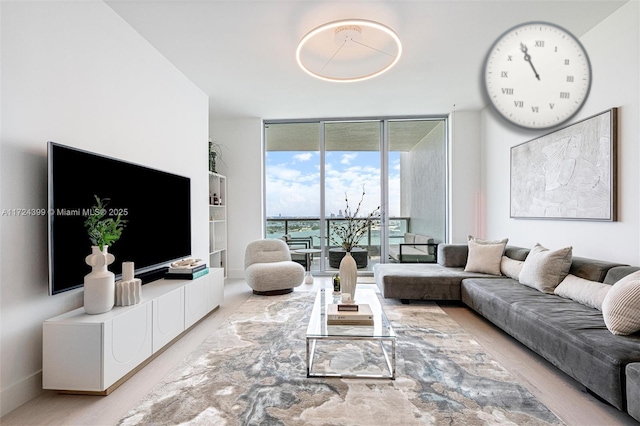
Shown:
10.55
